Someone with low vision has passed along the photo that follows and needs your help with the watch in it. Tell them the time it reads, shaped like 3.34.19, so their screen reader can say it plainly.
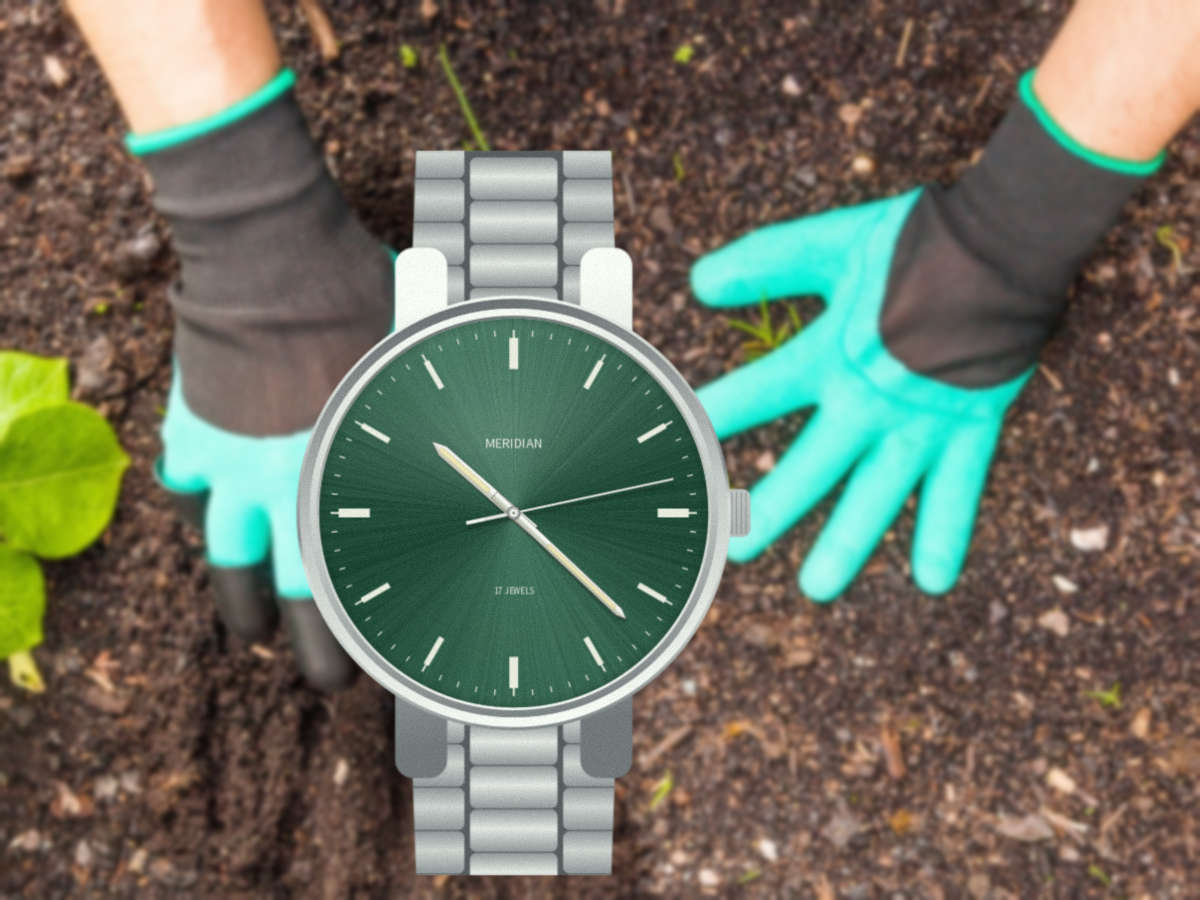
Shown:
10.22.13
